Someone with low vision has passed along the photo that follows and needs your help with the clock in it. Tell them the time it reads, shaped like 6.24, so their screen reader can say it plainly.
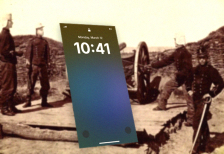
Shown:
10.41
